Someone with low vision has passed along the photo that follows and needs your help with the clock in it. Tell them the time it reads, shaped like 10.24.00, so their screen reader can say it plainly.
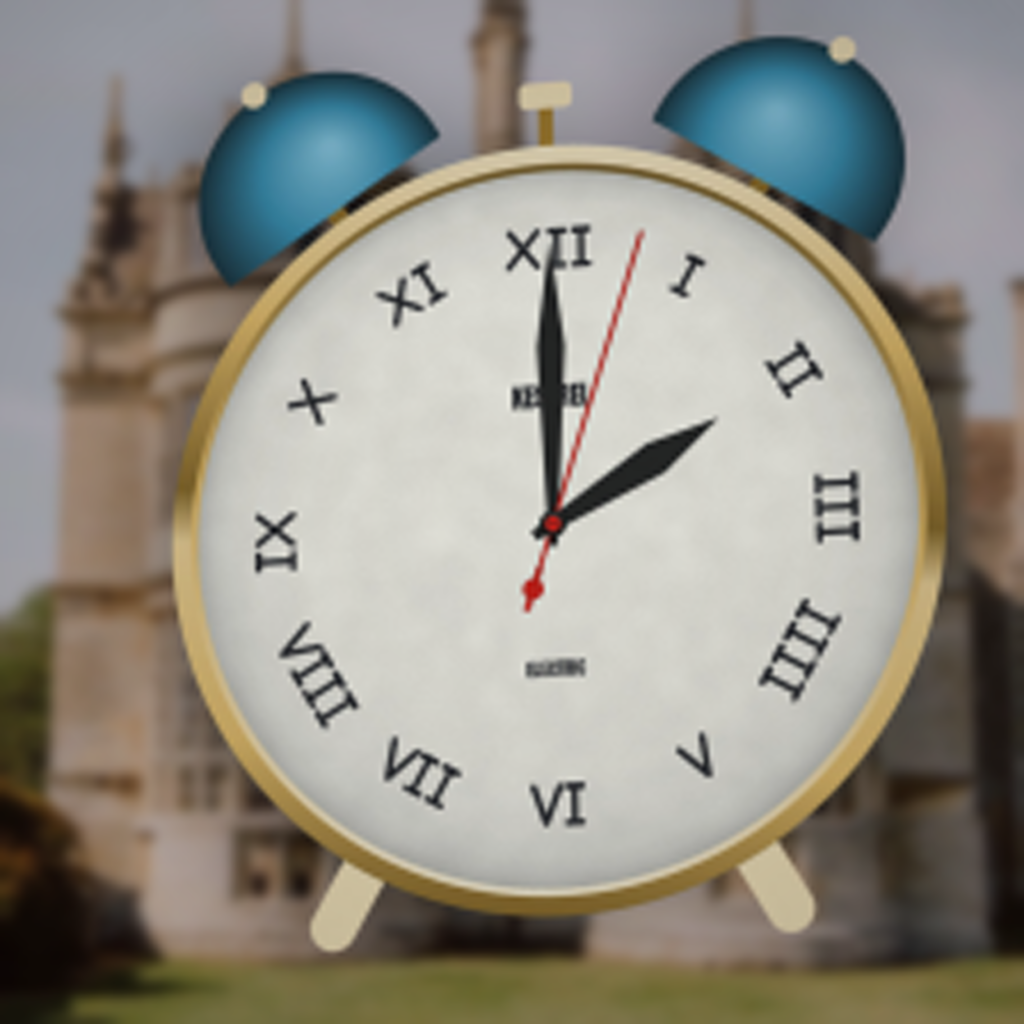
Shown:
2.00.03
